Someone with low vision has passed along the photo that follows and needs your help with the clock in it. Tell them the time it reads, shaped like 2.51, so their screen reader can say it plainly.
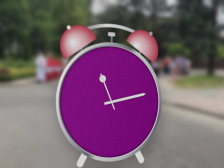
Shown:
11.13
